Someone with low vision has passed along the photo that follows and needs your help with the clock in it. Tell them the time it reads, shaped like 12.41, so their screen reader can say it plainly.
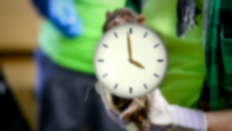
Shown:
3.59
